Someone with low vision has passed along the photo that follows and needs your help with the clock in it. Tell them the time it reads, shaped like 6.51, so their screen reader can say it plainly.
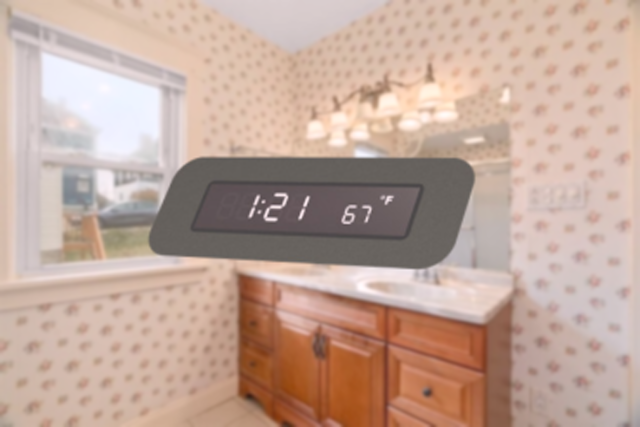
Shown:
1.21
